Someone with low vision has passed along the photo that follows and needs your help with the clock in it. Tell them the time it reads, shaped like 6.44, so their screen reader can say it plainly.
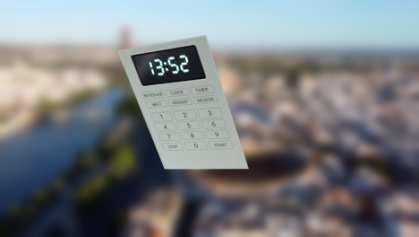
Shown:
13.52
